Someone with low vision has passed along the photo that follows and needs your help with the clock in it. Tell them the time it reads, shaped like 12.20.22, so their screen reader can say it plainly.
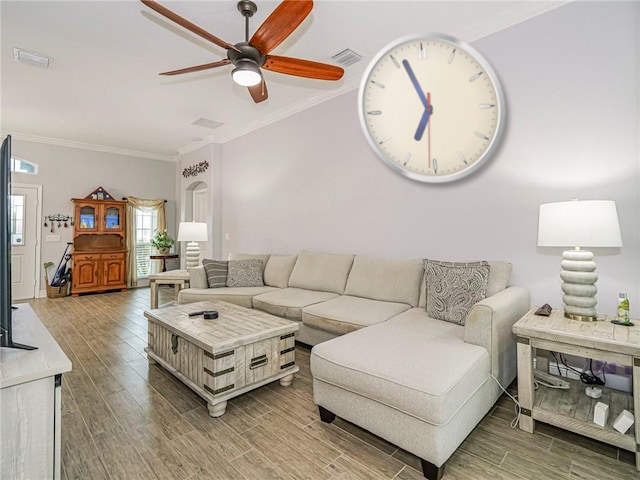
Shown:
6.56.31
